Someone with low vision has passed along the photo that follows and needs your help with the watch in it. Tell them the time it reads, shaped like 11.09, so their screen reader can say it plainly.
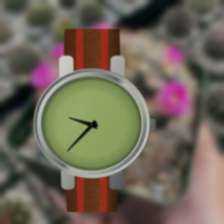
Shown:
9.37
